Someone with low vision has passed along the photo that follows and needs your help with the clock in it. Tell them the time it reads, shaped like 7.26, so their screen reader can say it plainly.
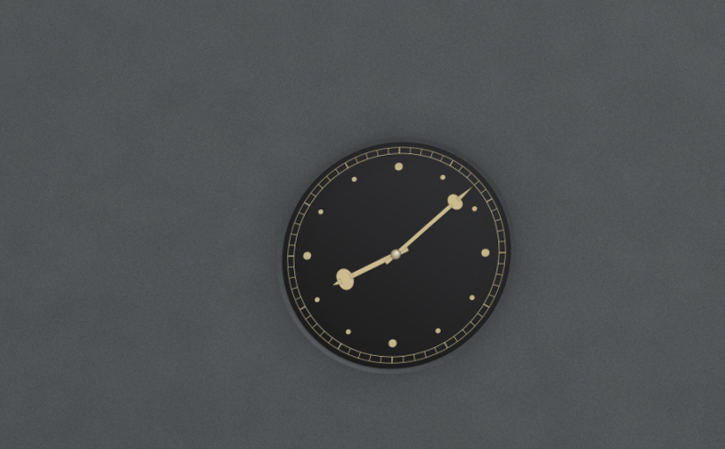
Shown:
8.08
